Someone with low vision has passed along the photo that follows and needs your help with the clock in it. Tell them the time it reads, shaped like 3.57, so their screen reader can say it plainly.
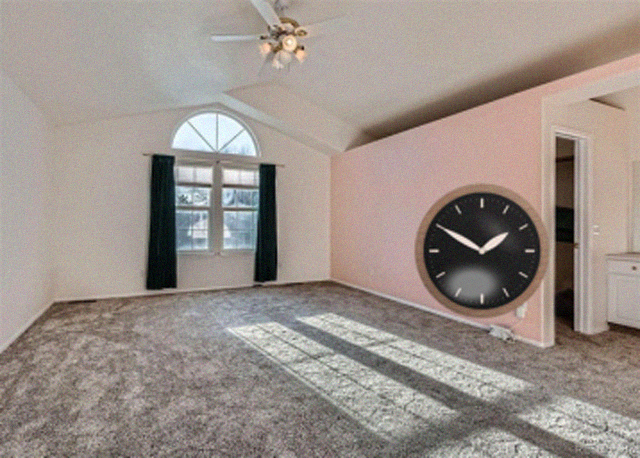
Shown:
1.50
